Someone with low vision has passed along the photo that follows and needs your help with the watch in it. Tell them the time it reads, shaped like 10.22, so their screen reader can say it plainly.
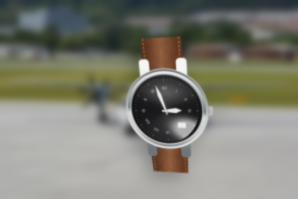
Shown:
2.57
